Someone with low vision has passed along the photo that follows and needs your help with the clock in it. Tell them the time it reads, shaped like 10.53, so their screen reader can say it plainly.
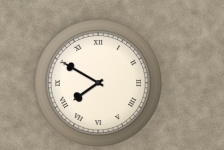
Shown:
7.50
